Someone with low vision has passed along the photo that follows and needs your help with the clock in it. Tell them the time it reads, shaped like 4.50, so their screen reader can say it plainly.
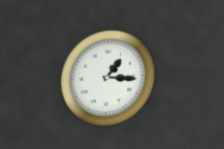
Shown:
1.16
